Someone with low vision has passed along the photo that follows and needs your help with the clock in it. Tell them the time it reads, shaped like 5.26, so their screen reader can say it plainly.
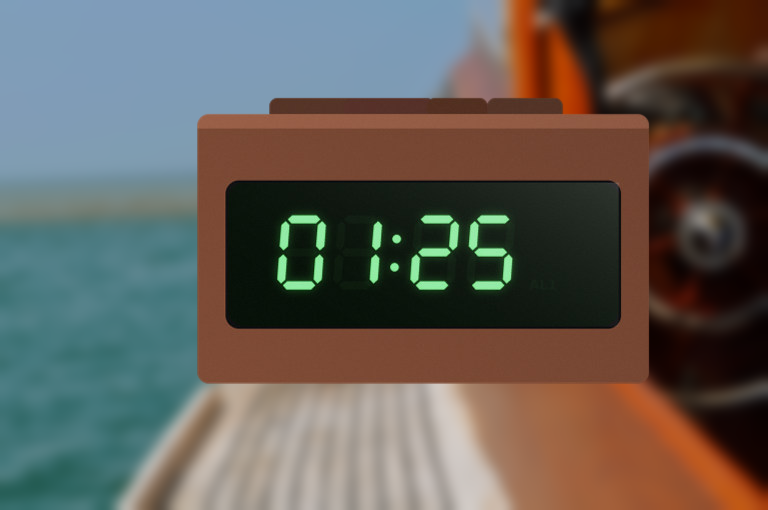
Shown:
1.25
